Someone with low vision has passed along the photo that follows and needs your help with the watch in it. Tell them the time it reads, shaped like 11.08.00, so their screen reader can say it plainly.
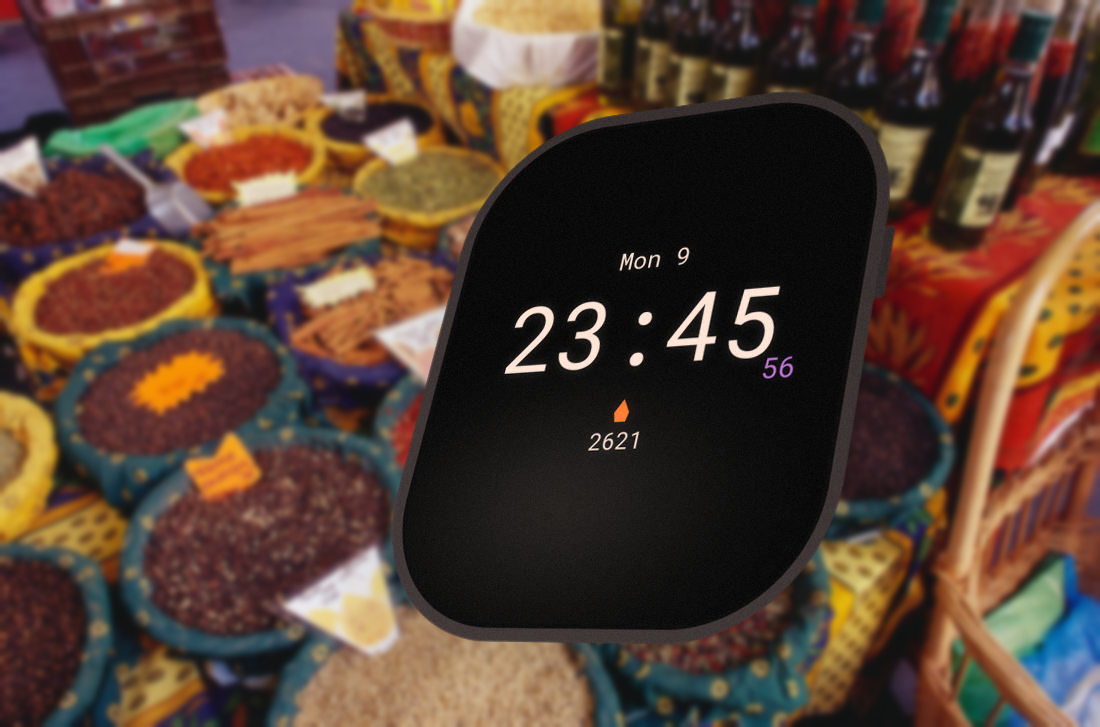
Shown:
23.45.56
